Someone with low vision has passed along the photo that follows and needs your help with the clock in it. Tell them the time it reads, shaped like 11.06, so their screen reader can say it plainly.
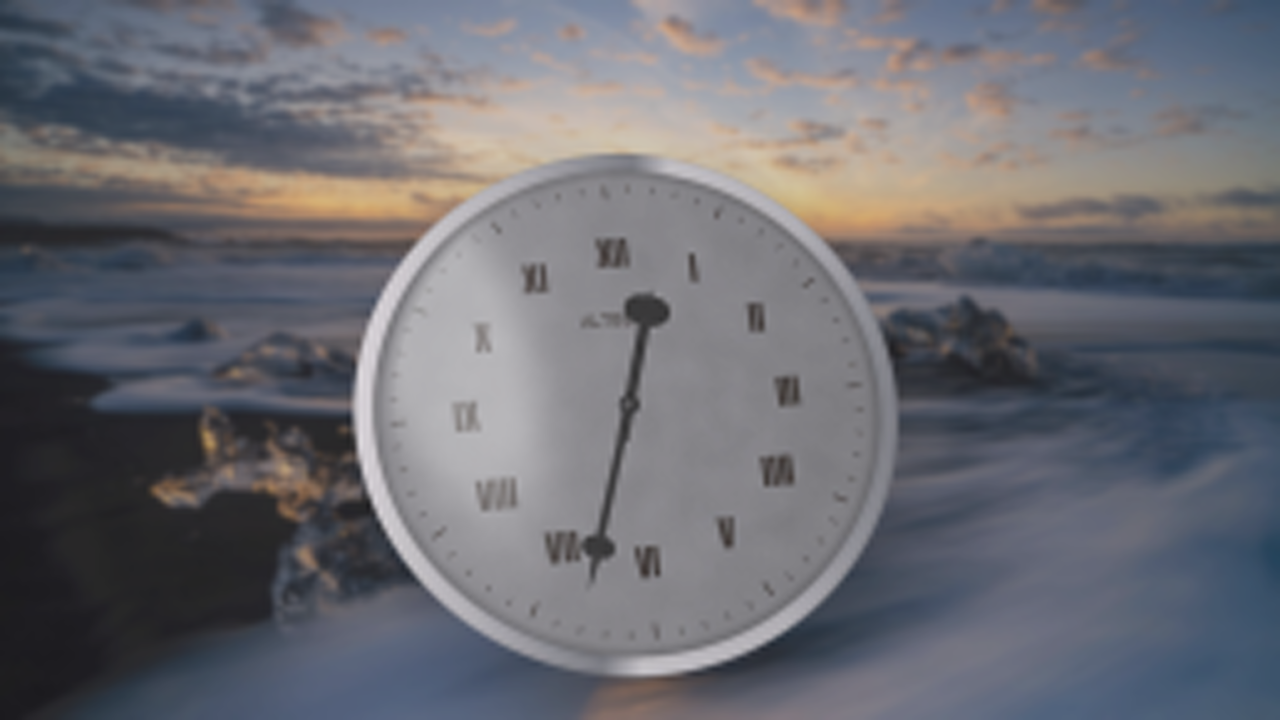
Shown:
12.33
